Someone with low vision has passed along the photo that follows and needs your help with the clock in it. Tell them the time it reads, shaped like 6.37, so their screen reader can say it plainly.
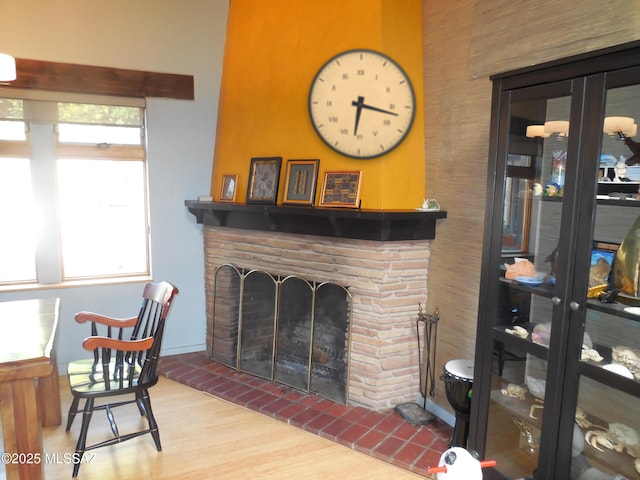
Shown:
6.17
